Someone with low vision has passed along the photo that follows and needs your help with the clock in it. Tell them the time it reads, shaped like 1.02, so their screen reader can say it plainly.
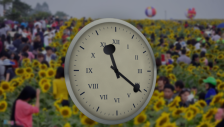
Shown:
11.21
